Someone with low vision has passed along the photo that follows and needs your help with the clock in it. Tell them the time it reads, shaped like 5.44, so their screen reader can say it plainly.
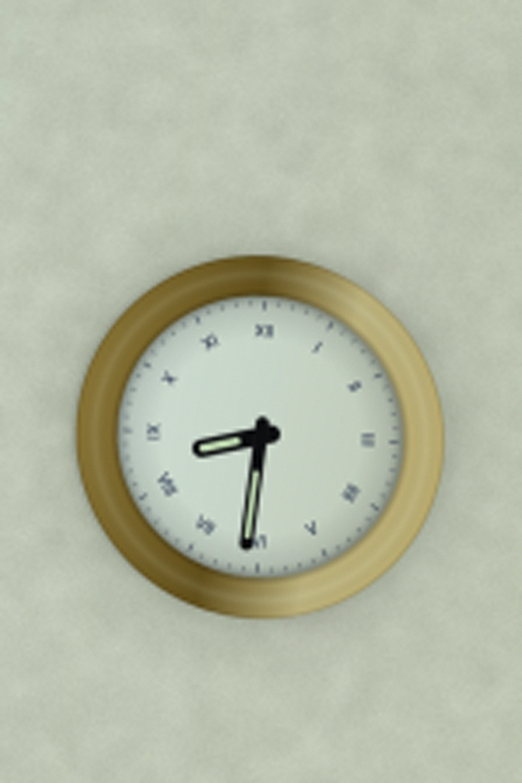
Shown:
8.31
